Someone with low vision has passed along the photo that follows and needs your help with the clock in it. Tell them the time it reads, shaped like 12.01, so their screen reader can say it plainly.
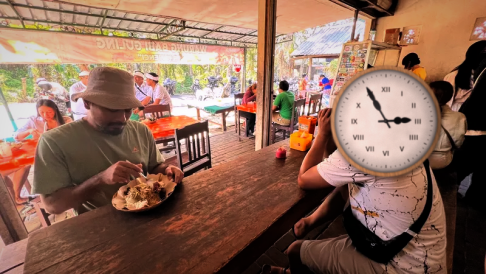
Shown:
2.55
